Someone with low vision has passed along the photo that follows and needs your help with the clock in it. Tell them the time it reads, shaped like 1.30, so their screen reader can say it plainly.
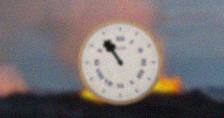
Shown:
10.54
